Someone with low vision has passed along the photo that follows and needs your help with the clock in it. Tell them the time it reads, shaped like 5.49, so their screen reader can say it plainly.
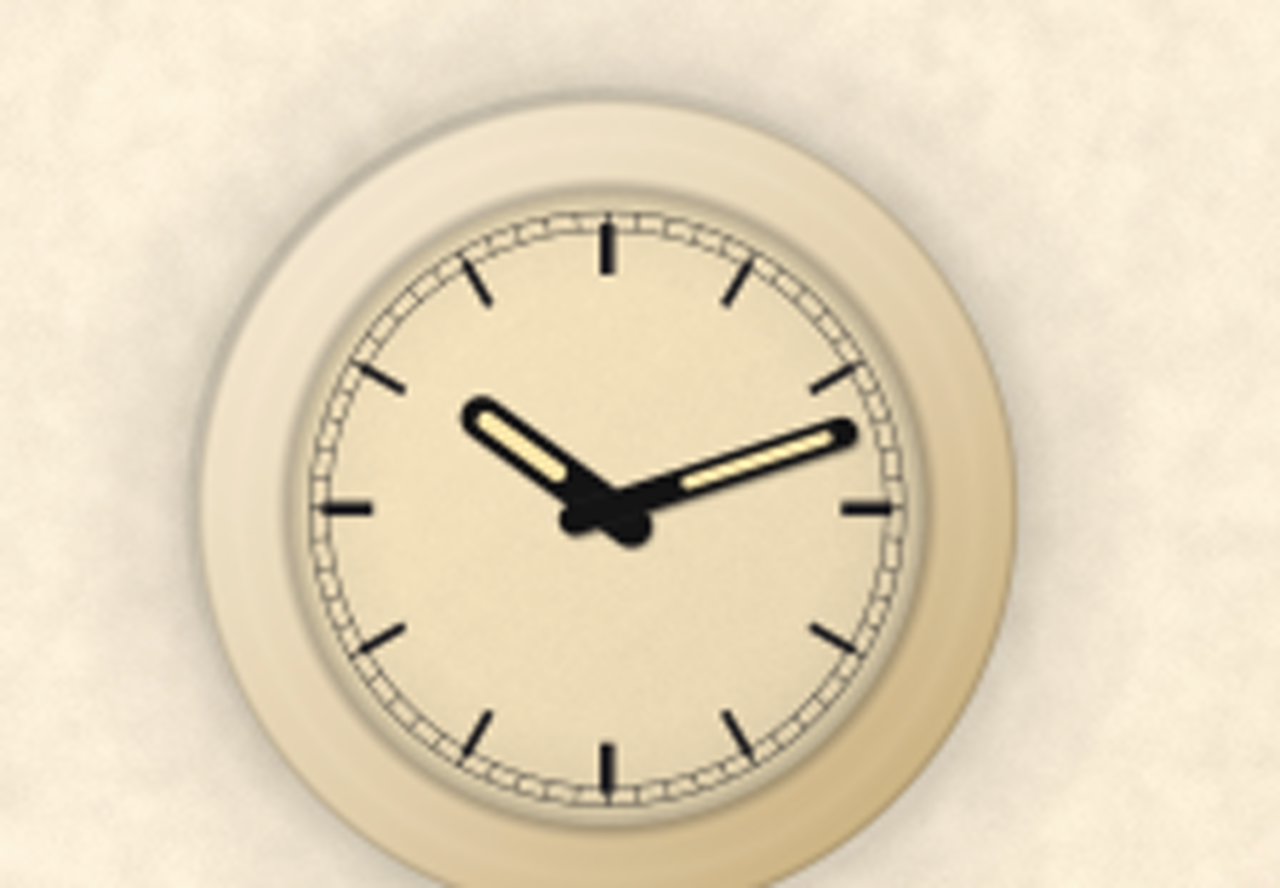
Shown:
10.12
